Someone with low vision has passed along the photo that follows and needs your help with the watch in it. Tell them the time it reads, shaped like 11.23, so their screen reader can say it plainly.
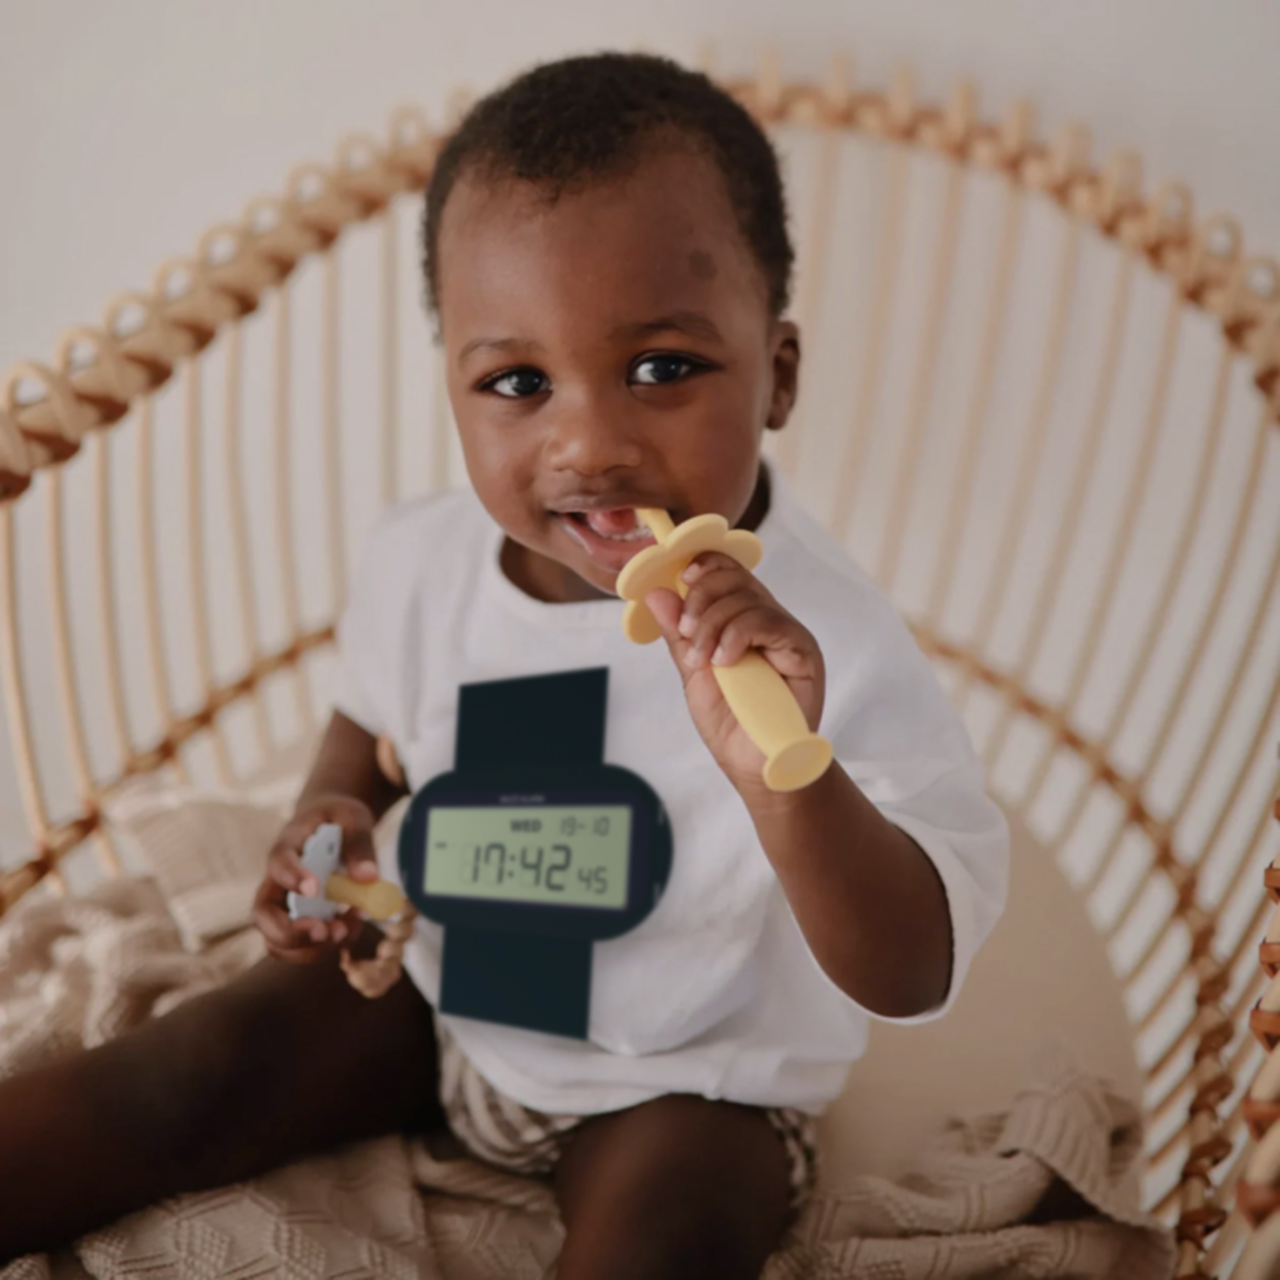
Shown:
17.42
